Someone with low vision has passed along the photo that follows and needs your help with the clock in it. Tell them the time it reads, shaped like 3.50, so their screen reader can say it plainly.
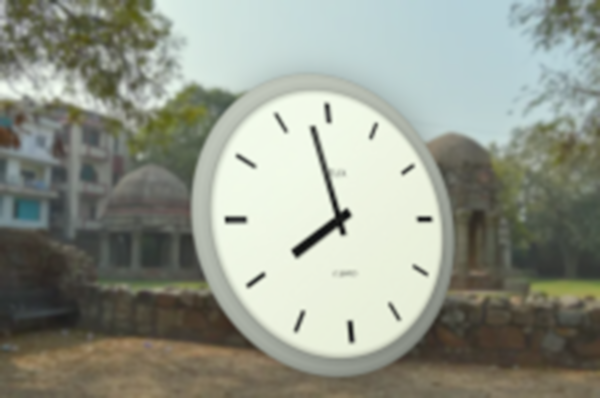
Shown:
7.58
